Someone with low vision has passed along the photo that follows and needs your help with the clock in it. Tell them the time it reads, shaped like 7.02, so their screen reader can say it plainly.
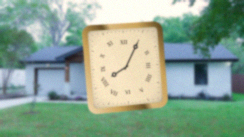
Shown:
8.05
